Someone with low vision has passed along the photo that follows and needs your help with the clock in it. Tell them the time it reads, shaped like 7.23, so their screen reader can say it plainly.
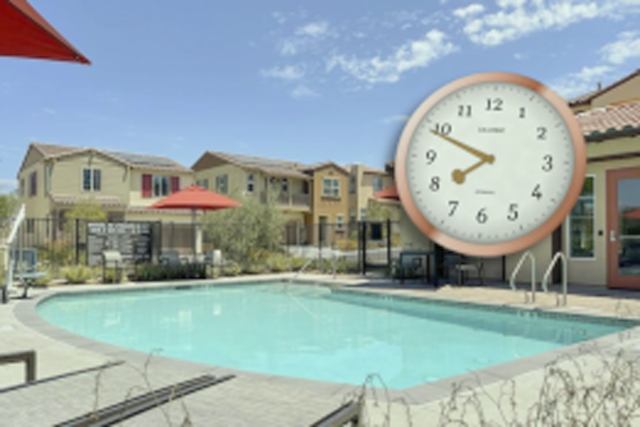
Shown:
7.49
